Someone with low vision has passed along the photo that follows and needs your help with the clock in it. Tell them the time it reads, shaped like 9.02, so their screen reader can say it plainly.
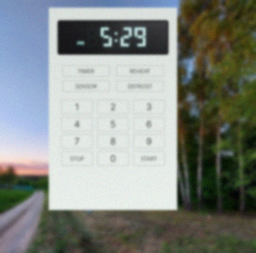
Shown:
5.29
